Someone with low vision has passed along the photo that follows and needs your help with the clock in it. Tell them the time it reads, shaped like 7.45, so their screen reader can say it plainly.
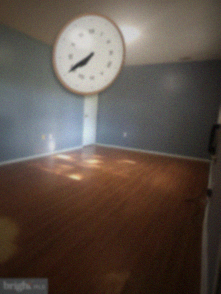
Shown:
7.40
